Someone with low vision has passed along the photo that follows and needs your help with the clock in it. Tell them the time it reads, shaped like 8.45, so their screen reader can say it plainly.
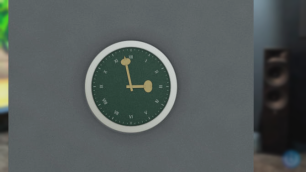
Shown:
2.58
